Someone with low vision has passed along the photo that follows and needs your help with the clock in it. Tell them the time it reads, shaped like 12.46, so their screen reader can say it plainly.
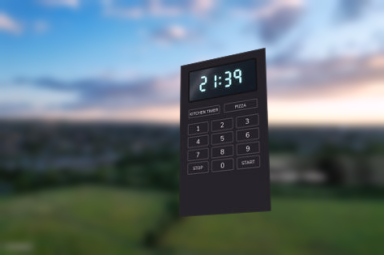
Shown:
21.39
